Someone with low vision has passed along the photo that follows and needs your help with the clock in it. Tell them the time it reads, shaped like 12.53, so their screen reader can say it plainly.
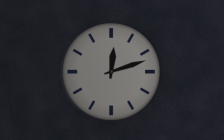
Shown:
12.12
